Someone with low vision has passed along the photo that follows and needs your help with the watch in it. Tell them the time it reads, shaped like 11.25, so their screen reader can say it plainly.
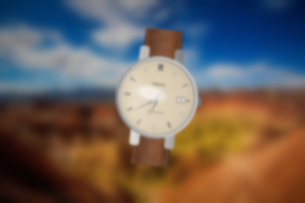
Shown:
6.39
